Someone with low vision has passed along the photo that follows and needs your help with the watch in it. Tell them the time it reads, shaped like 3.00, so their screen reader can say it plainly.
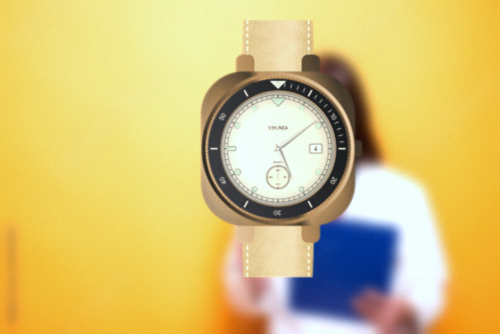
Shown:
5.09
